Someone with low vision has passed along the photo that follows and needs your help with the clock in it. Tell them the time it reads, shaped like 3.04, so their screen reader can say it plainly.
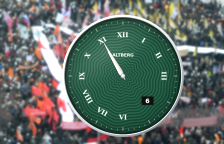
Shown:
10.55
